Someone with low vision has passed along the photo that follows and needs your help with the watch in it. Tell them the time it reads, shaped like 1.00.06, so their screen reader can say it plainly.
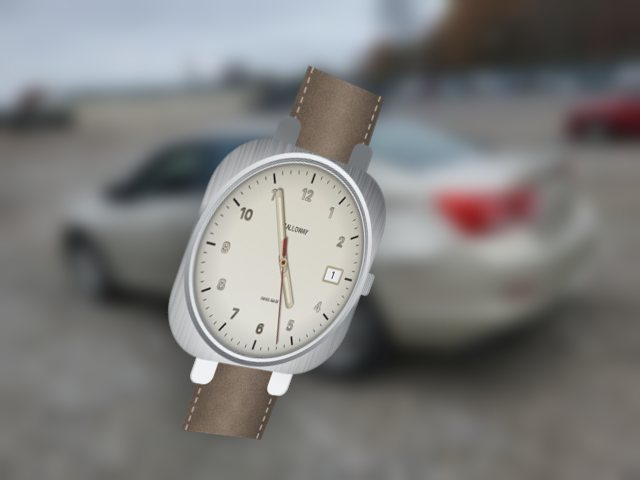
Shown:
4.55.27
